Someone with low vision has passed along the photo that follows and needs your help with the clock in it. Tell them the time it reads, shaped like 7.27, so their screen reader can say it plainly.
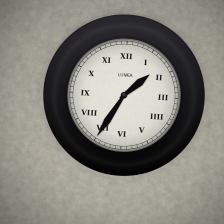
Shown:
1.35
